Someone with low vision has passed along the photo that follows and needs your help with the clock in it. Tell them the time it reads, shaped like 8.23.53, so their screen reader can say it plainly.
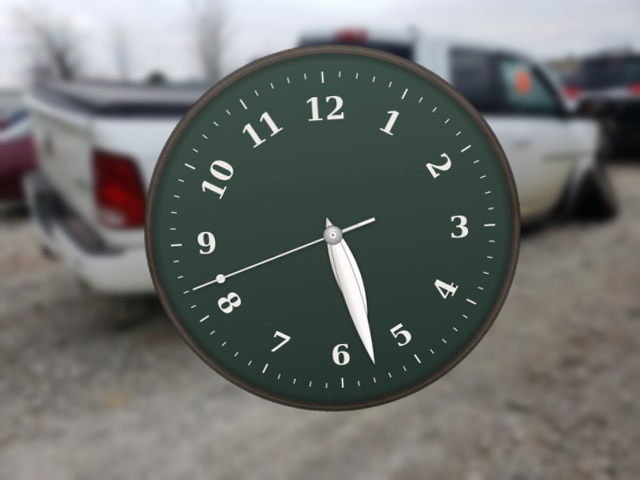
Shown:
5.27.42
